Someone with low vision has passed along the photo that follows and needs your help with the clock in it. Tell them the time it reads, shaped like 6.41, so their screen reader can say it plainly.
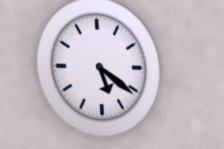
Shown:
5.21
